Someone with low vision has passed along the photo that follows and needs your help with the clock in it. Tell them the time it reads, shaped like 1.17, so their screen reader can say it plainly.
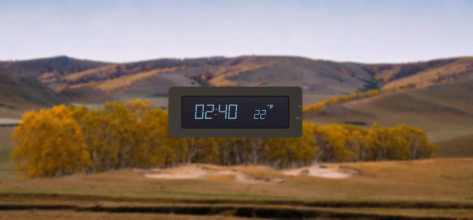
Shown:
2.40
